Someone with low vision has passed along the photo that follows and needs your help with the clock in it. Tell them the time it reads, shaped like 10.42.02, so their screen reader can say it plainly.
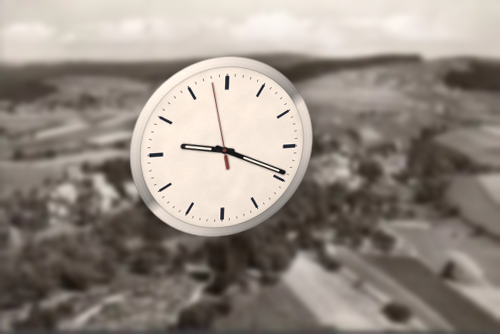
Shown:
9.18.58
